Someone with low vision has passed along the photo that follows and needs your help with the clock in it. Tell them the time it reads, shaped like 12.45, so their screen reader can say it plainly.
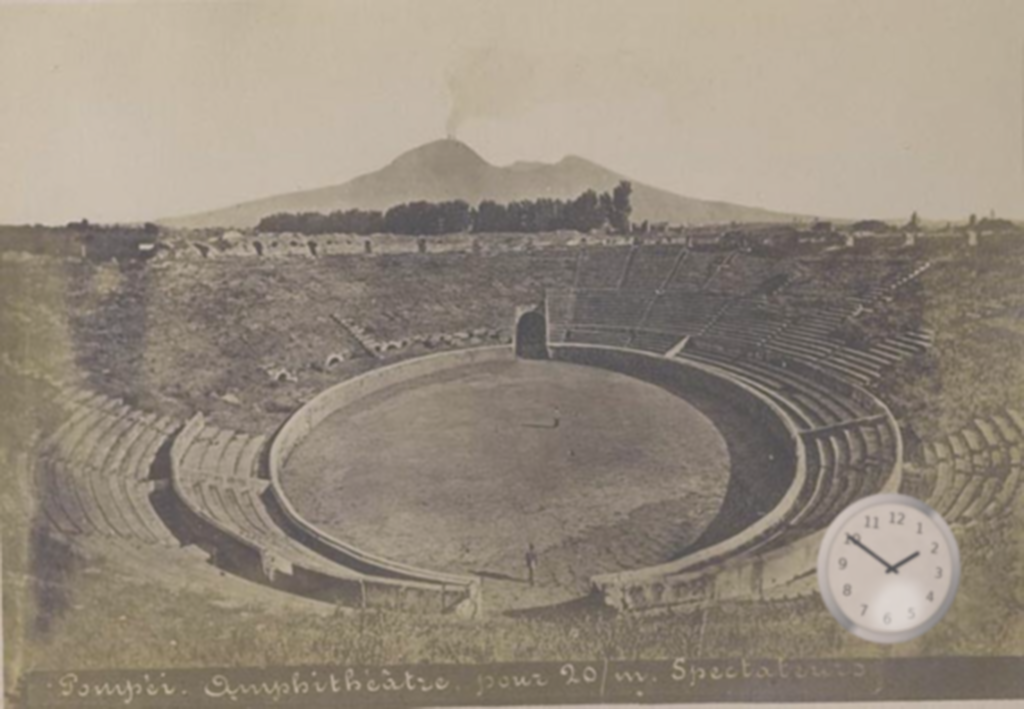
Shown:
1.50
